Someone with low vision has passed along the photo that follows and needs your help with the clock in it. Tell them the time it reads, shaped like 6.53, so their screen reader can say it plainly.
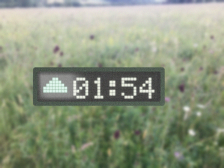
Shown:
1.54
